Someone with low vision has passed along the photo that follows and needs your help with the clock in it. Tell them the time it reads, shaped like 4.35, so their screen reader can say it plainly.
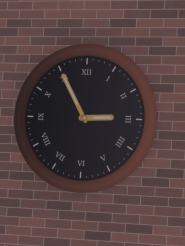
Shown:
2.55
